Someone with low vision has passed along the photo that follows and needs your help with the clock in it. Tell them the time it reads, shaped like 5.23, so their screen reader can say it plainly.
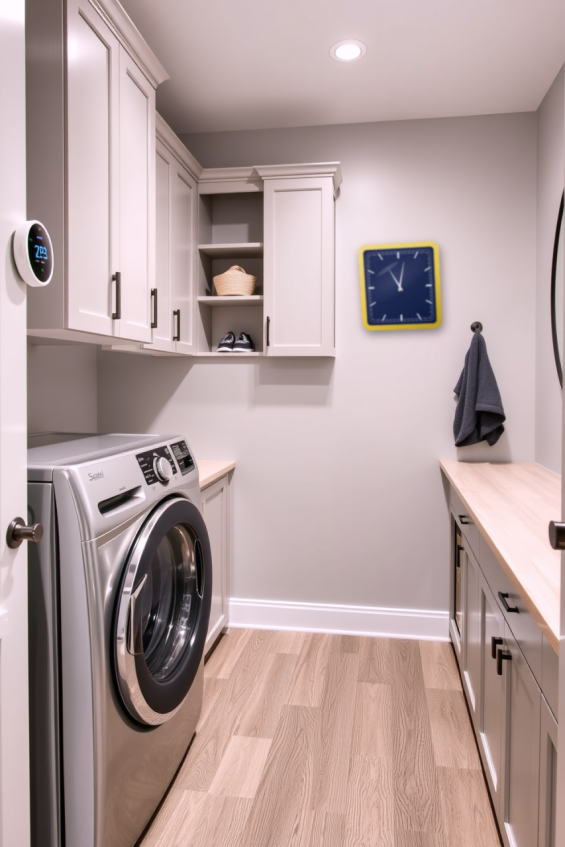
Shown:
11.02
